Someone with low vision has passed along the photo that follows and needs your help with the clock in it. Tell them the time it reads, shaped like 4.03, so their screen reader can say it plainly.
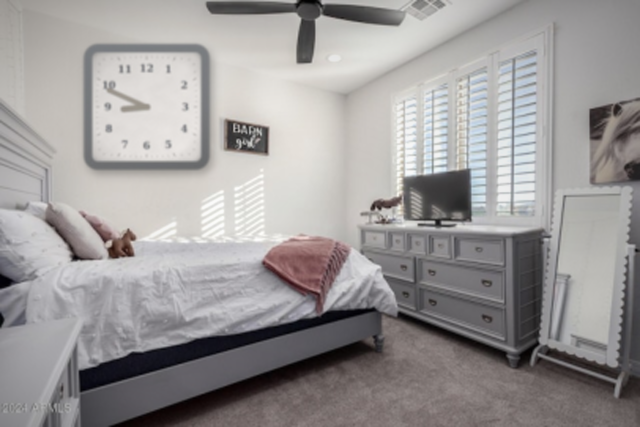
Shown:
8.49
